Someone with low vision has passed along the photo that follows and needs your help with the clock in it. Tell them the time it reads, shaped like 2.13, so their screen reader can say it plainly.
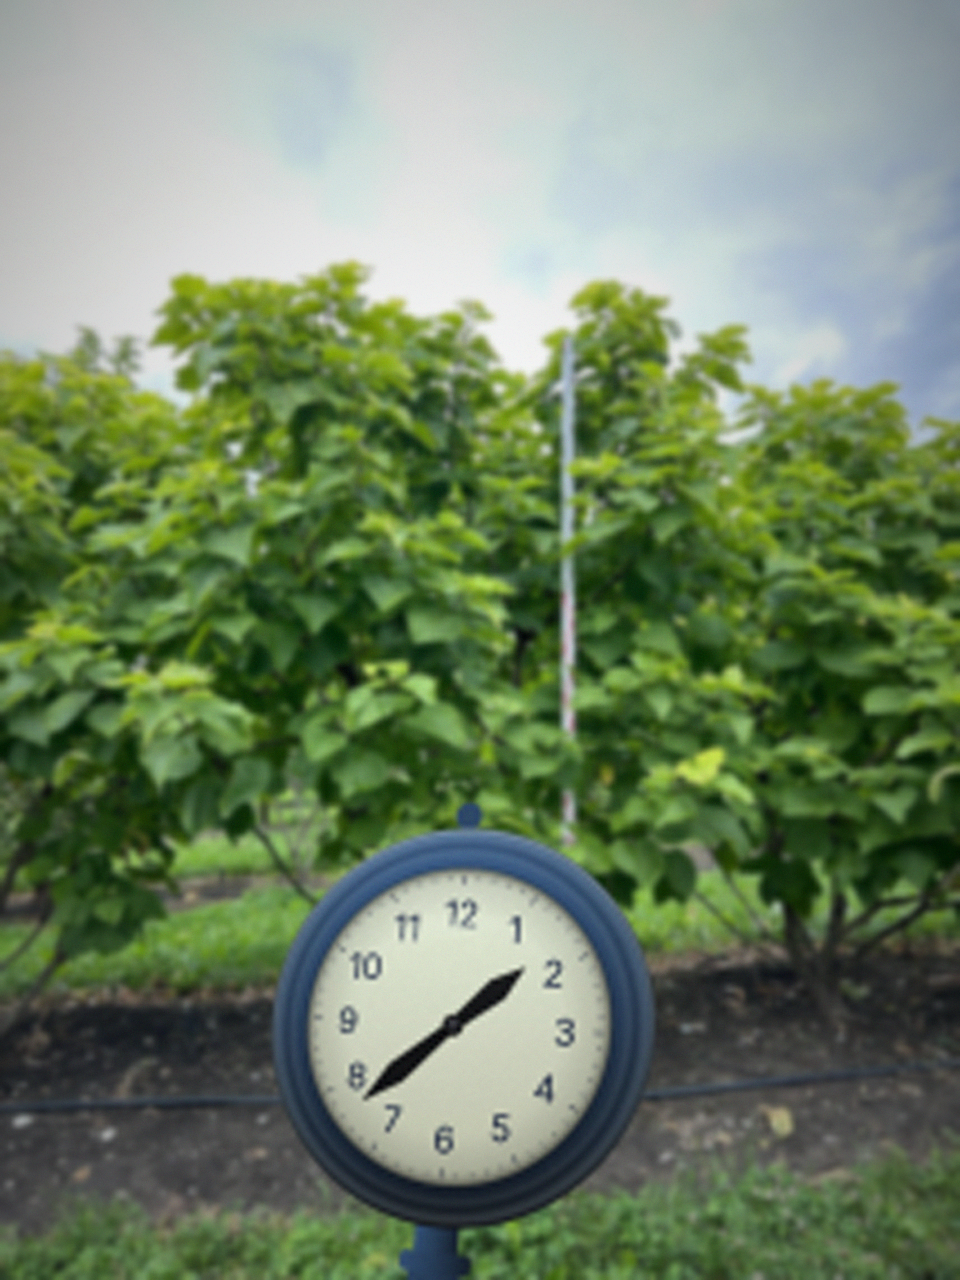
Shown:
1.38
